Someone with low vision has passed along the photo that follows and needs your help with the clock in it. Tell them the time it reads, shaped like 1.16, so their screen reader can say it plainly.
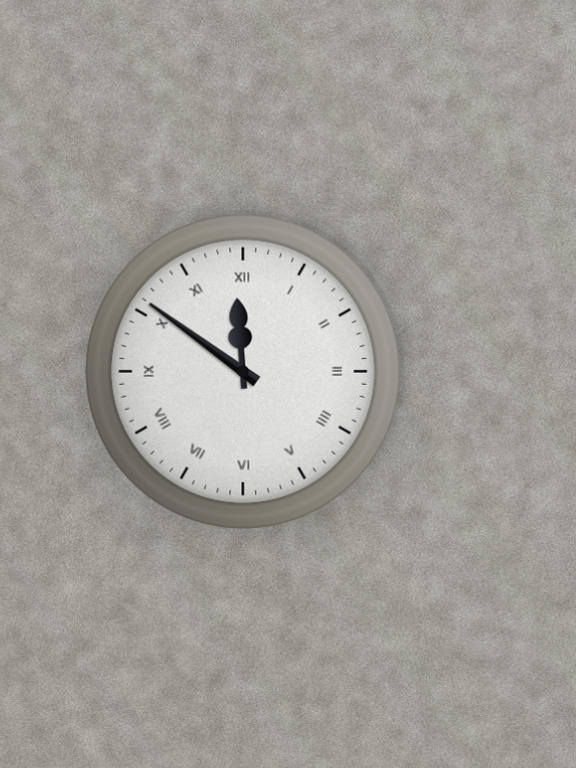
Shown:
11.51
